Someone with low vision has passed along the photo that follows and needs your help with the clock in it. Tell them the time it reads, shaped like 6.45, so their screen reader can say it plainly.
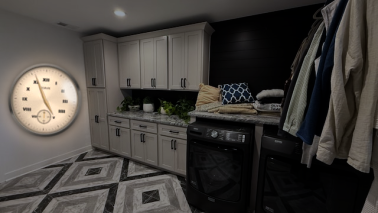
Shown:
4.56
